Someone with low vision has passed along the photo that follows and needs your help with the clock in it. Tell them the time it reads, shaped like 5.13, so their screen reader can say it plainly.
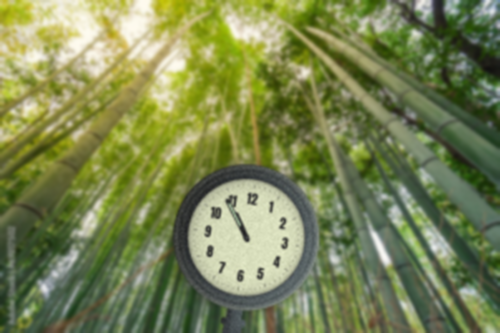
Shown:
10.54
